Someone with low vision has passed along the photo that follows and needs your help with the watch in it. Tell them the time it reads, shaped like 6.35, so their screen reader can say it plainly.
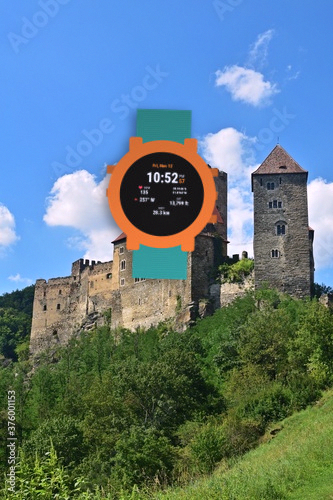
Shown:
10.52
